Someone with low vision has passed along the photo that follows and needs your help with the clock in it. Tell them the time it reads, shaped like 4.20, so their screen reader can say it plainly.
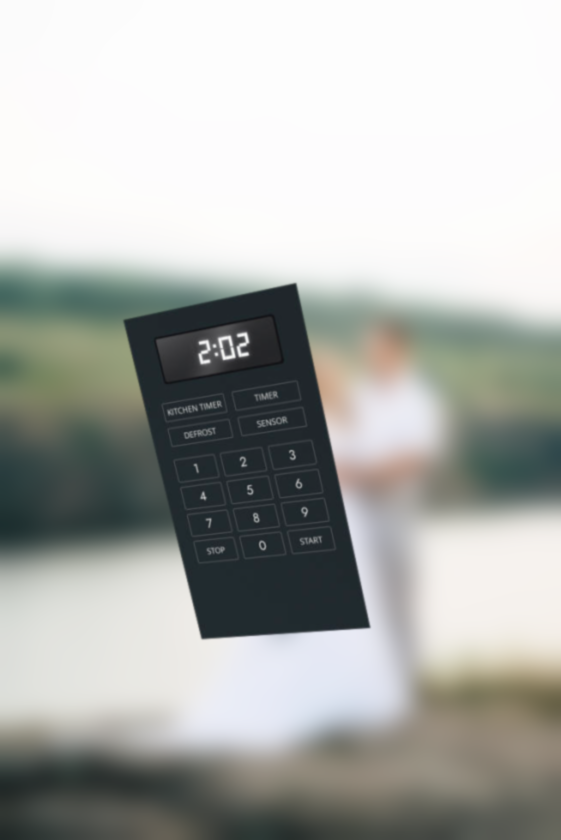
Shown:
2.02
